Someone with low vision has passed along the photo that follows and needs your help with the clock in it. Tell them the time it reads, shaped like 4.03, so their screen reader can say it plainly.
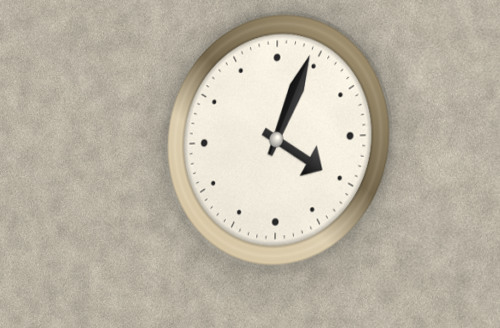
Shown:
4.04
